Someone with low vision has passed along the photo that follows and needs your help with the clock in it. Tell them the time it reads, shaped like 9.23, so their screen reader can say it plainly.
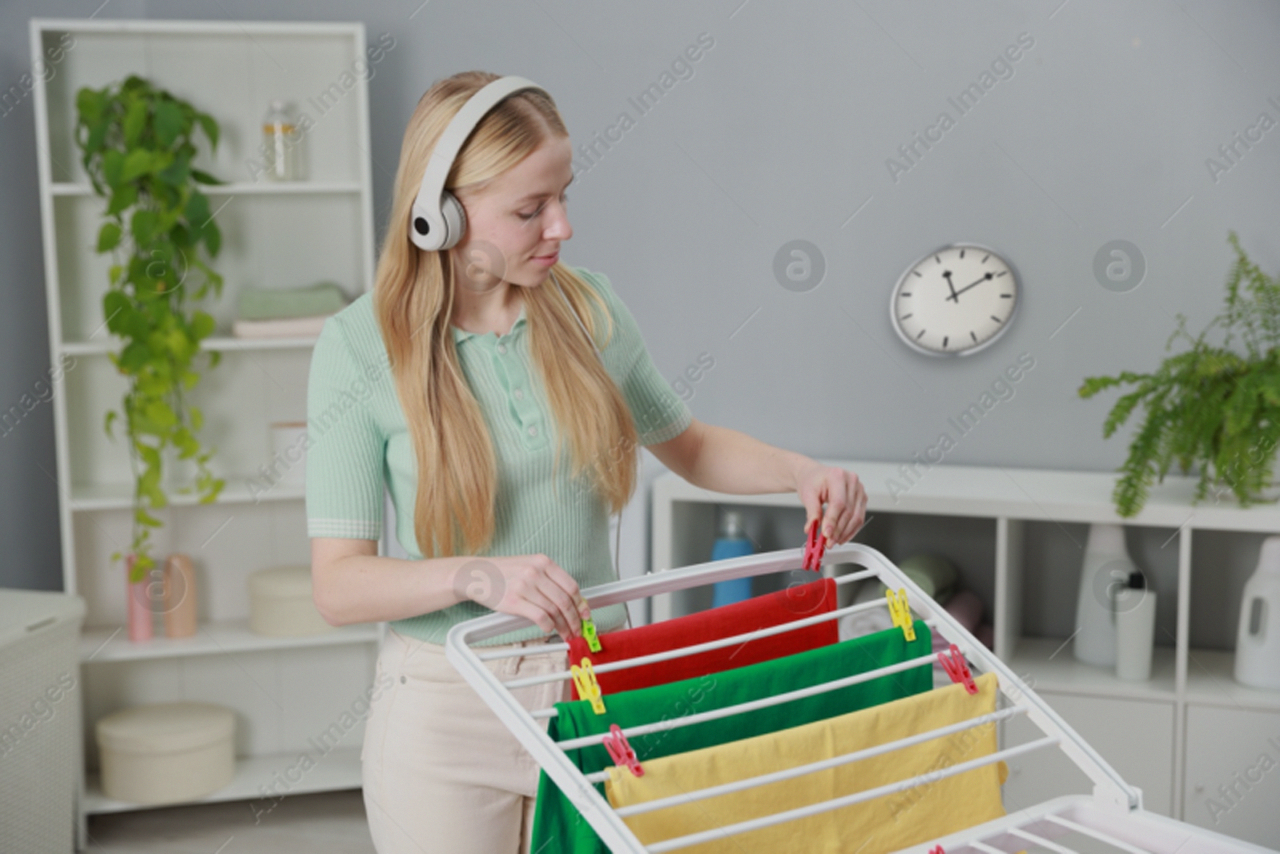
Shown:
11.09
